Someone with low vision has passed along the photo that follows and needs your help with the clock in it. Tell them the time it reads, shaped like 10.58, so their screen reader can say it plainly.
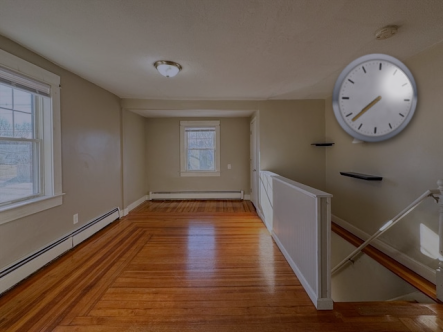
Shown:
7.38
